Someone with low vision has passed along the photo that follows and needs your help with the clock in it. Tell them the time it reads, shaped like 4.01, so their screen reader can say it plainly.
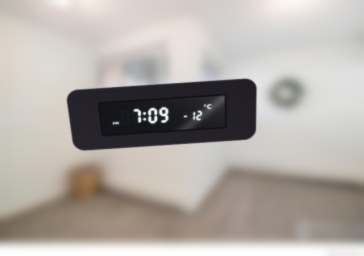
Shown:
7.09
